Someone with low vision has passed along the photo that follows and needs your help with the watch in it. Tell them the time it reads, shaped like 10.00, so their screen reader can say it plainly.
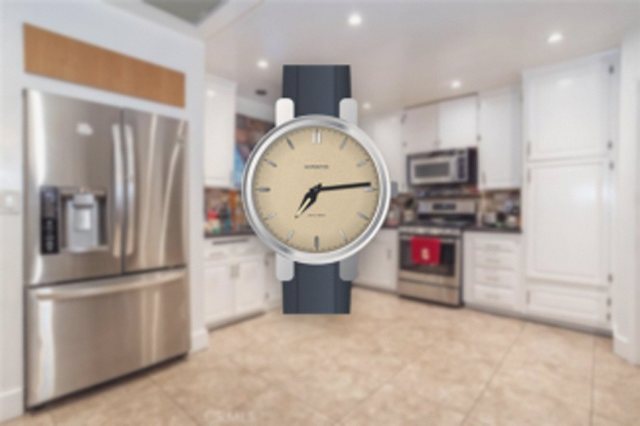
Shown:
7.14
